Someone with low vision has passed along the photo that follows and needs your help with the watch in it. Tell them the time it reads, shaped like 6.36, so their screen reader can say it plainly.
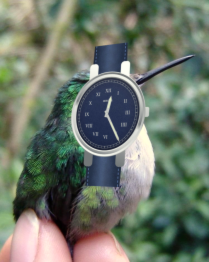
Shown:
12.25
